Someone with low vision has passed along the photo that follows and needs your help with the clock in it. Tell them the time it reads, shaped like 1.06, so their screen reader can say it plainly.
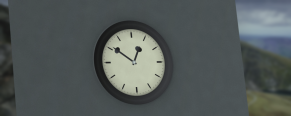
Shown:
12.51
